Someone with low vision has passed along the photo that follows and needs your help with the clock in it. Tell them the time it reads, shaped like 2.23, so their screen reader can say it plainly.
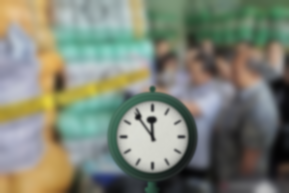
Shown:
11.54
